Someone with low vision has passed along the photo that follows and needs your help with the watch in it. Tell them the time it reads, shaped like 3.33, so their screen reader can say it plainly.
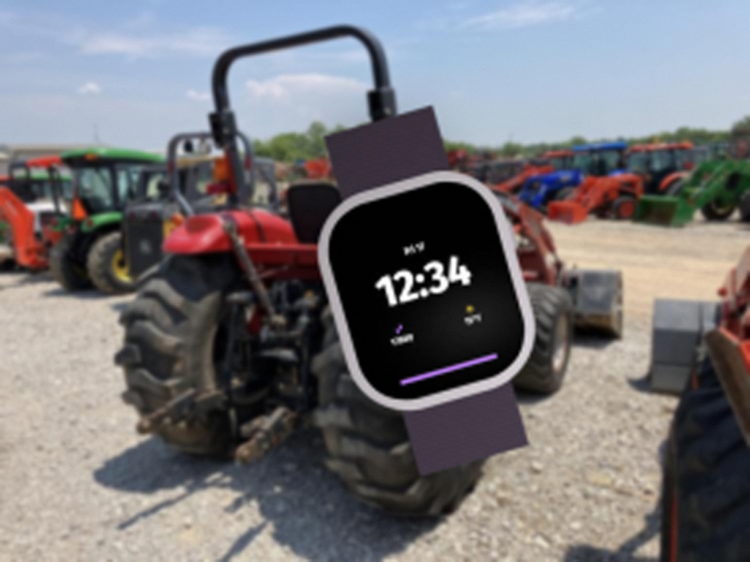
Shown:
12.34
